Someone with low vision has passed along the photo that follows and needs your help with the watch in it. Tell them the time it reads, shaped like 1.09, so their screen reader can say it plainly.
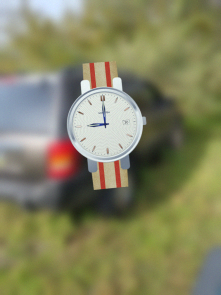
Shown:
9.00
